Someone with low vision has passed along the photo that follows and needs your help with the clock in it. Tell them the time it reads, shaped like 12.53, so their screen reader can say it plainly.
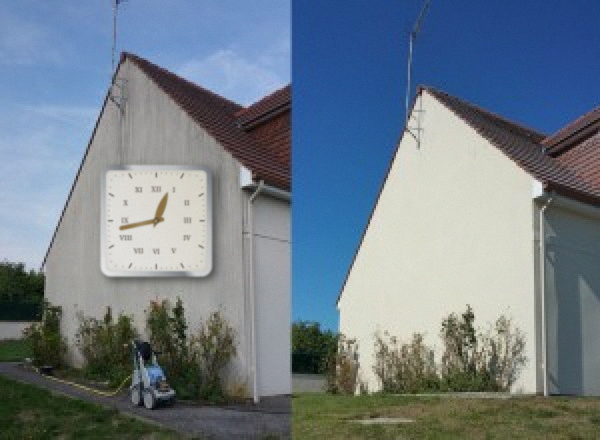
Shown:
12.43
